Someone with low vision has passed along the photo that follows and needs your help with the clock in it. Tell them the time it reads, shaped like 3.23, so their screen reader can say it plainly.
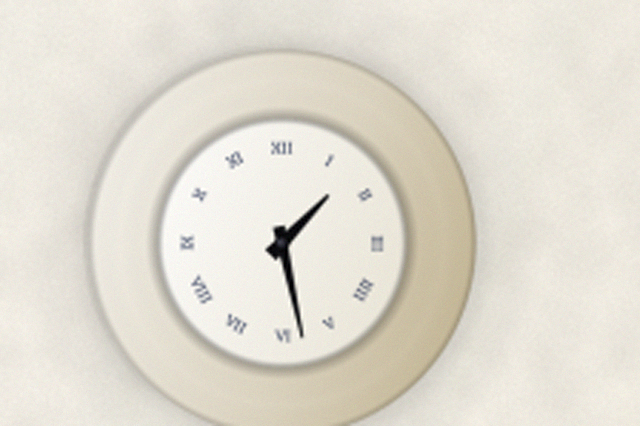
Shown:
1.28
